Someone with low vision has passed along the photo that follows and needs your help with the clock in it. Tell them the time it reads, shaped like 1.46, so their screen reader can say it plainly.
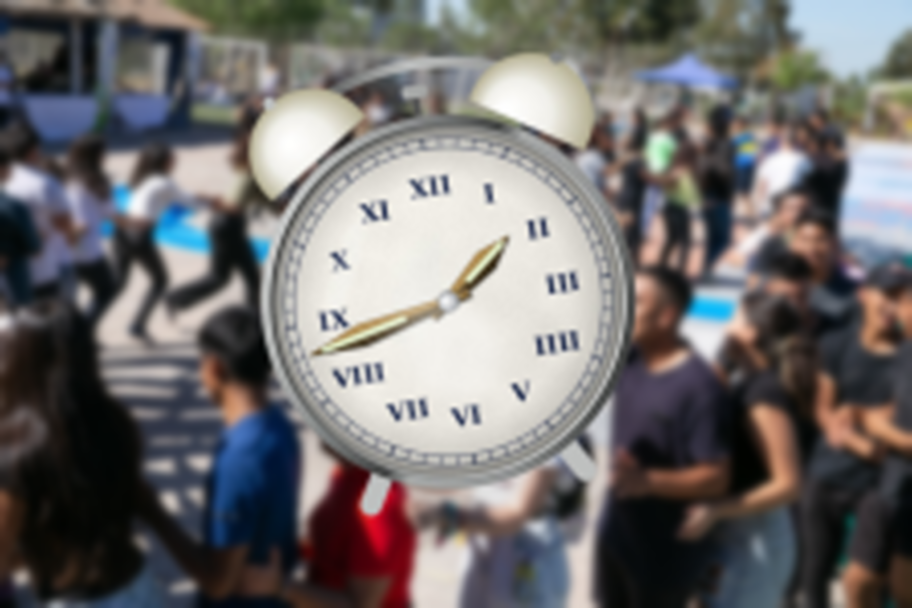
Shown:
1.43
